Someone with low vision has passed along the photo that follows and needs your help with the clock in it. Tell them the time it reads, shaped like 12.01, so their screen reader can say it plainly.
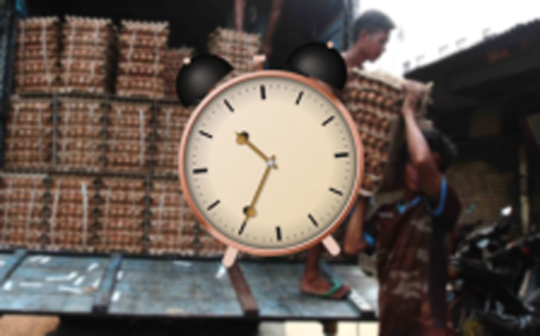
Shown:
10.35
